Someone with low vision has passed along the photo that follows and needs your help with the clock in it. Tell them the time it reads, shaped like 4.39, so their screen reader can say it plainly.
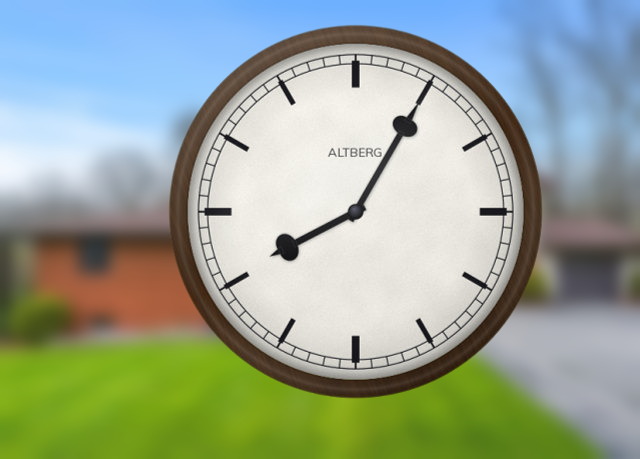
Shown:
8.05
